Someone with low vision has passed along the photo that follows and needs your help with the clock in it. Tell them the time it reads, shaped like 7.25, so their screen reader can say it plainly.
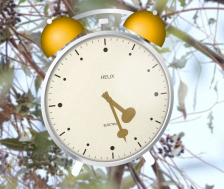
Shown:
4.27
